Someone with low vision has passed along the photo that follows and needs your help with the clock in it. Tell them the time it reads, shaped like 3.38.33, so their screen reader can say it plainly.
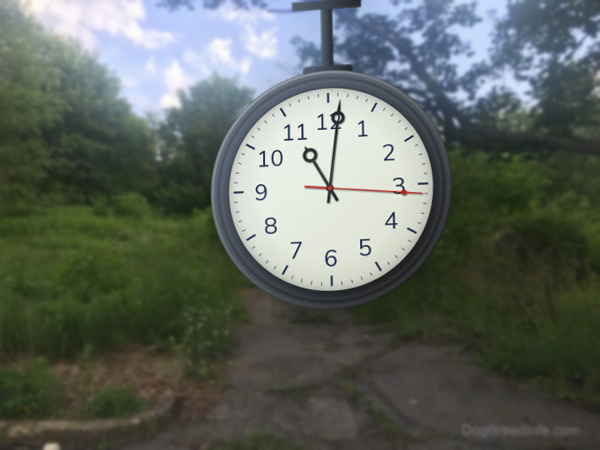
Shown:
11.01.16
